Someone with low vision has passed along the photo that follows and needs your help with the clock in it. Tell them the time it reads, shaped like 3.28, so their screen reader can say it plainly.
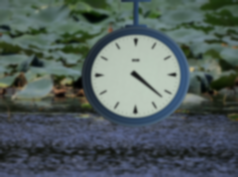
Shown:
4.22
